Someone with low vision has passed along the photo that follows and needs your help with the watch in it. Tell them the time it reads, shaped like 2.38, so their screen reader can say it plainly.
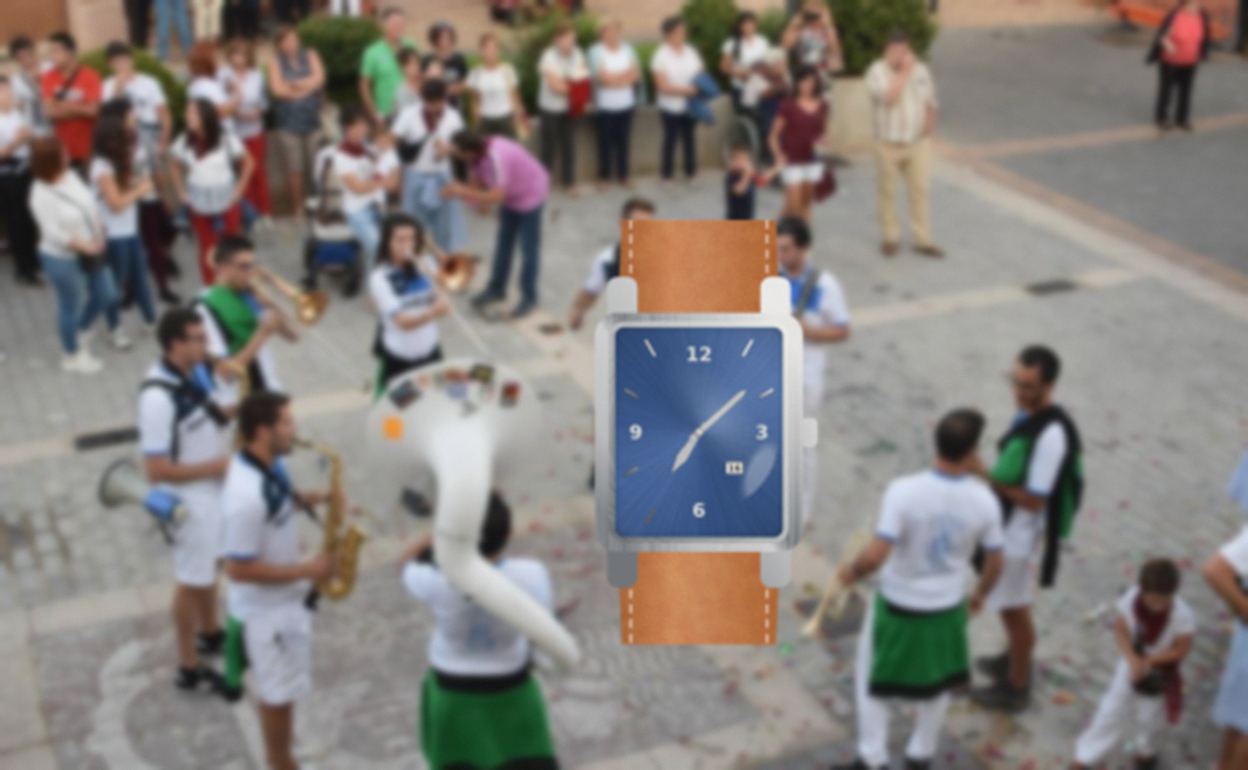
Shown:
7.08
